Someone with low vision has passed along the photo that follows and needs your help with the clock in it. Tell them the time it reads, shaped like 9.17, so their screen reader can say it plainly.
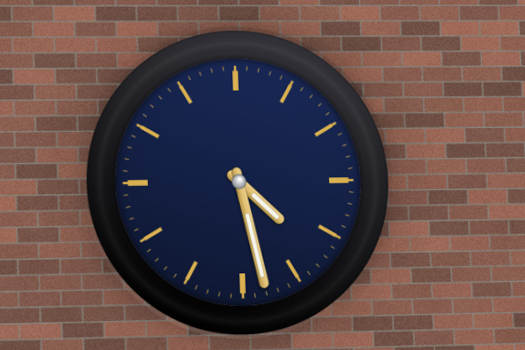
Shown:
4.28
